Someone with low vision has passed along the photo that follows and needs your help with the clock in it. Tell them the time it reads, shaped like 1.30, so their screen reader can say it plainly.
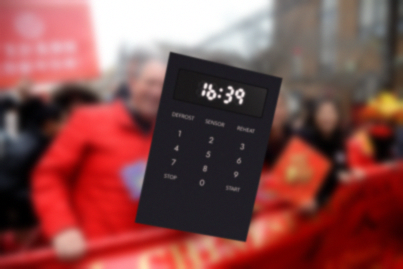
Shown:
16.39
